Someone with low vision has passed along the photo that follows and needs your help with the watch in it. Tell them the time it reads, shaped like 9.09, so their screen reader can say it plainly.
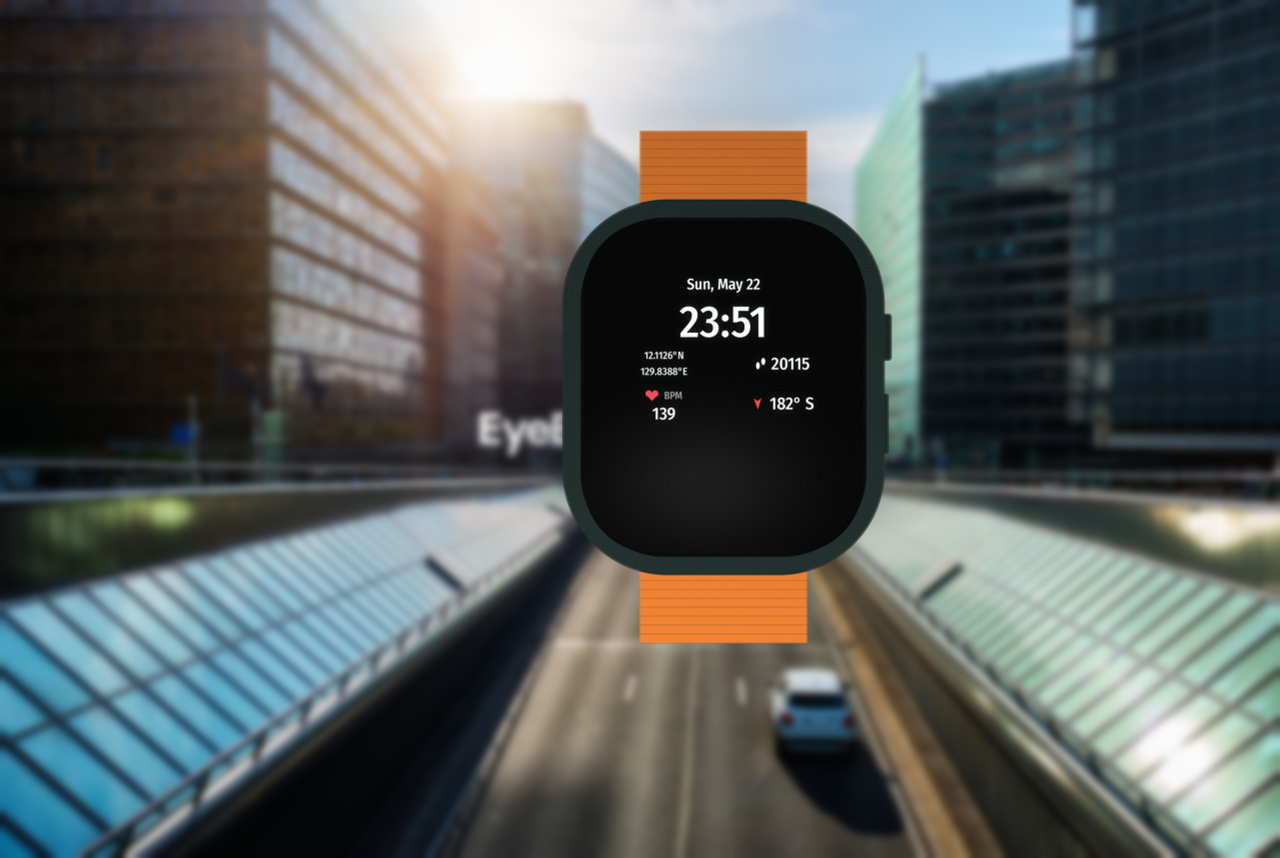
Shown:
23.51
